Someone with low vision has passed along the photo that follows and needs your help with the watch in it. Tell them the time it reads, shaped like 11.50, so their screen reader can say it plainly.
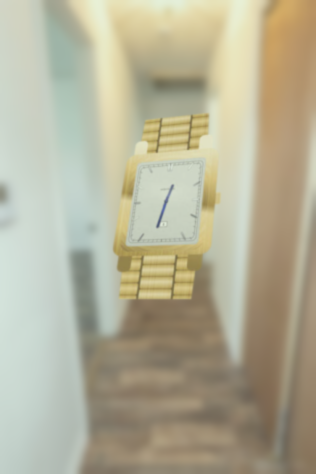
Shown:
12.32
